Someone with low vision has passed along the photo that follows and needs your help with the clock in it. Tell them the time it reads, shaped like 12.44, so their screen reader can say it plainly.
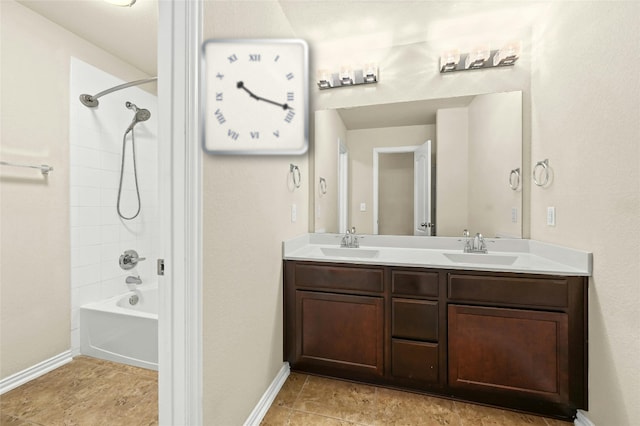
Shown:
10.18
